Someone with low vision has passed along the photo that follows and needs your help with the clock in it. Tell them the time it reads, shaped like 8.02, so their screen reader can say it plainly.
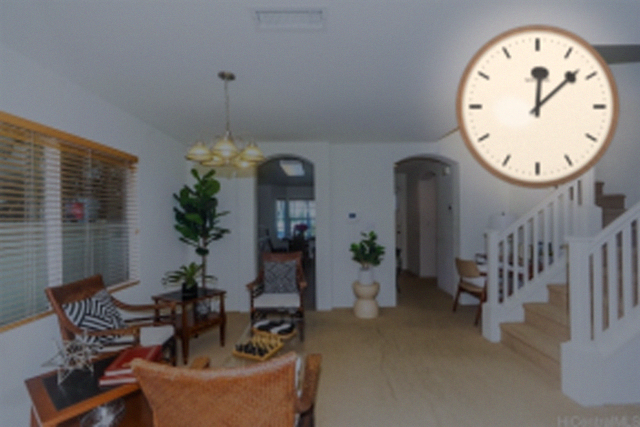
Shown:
12.08
